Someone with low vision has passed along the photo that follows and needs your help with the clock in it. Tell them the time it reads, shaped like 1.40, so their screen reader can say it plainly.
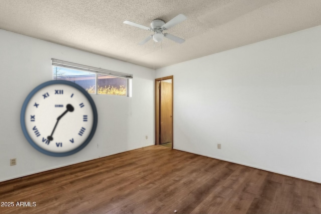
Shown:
1.34
